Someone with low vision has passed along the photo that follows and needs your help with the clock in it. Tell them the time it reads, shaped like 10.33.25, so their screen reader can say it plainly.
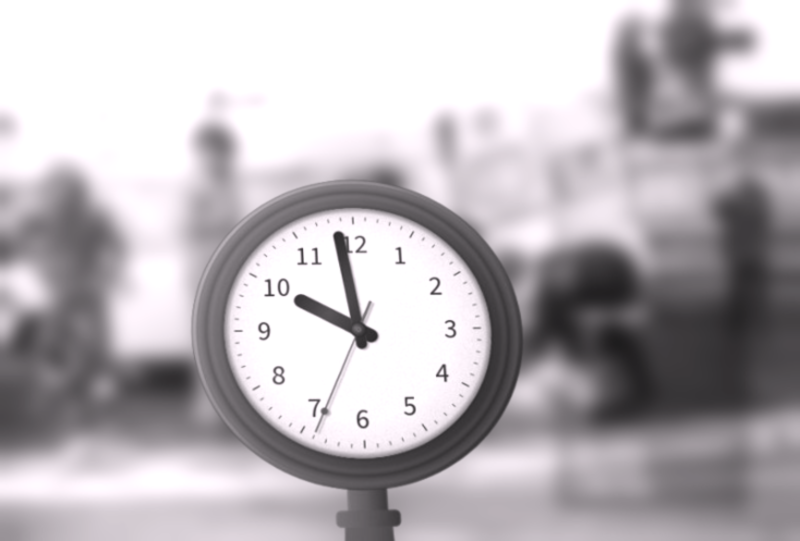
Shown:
9.58.34
